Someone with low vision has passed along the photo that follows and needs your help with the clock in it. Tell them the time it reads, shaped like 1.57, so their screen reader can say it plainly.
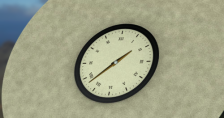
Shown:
1.38
